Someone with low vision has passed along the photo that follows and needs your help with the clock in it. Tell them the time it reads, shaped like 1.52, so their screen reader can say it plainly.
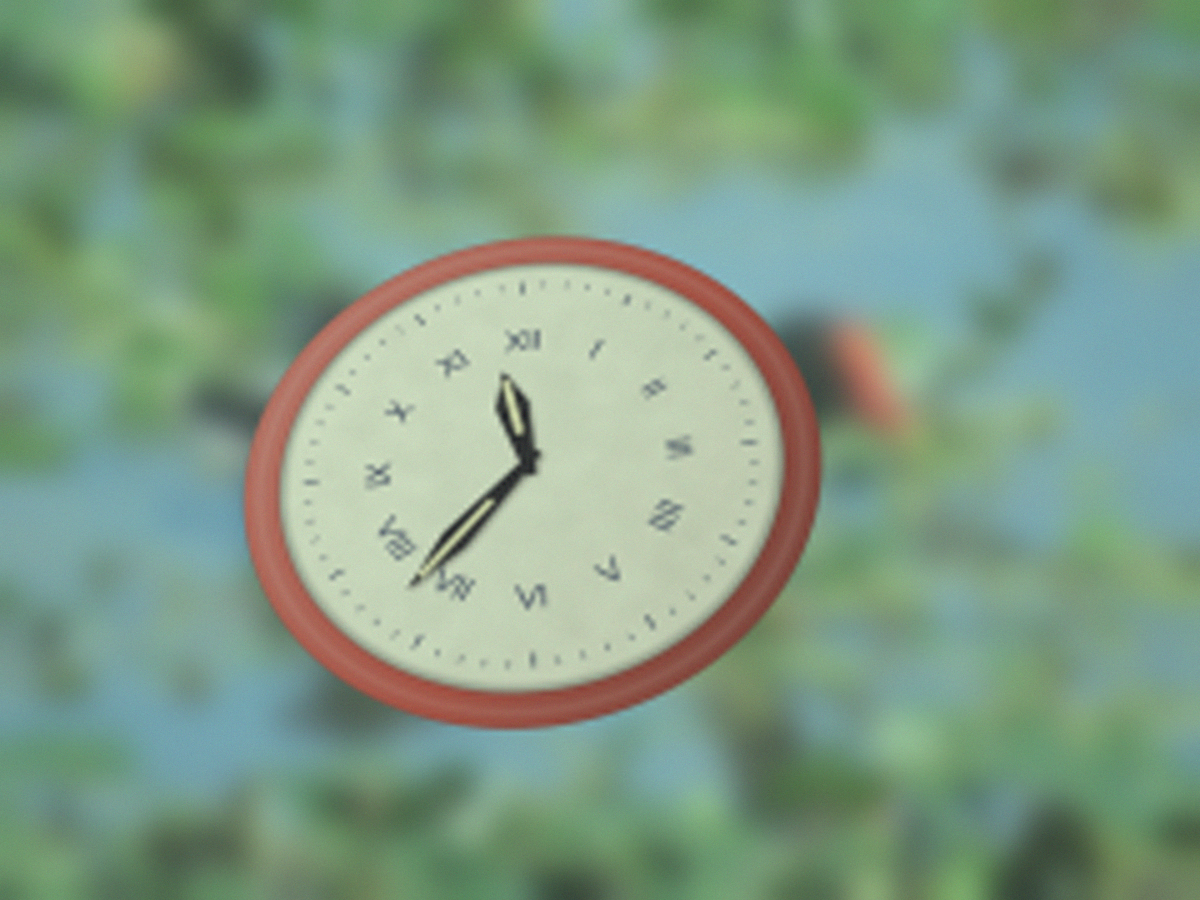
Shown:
11.37
